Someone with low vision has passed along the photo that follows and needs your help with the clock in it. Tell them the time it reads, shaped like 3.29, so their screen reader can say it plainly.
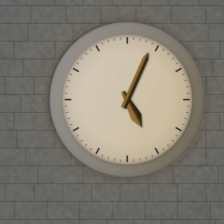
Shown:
5.04
